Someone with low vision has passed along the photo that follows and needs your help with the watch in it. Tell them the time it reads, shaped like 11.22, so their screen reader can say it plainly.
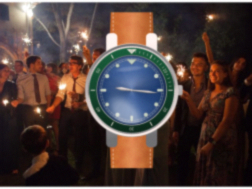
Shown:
9.16
